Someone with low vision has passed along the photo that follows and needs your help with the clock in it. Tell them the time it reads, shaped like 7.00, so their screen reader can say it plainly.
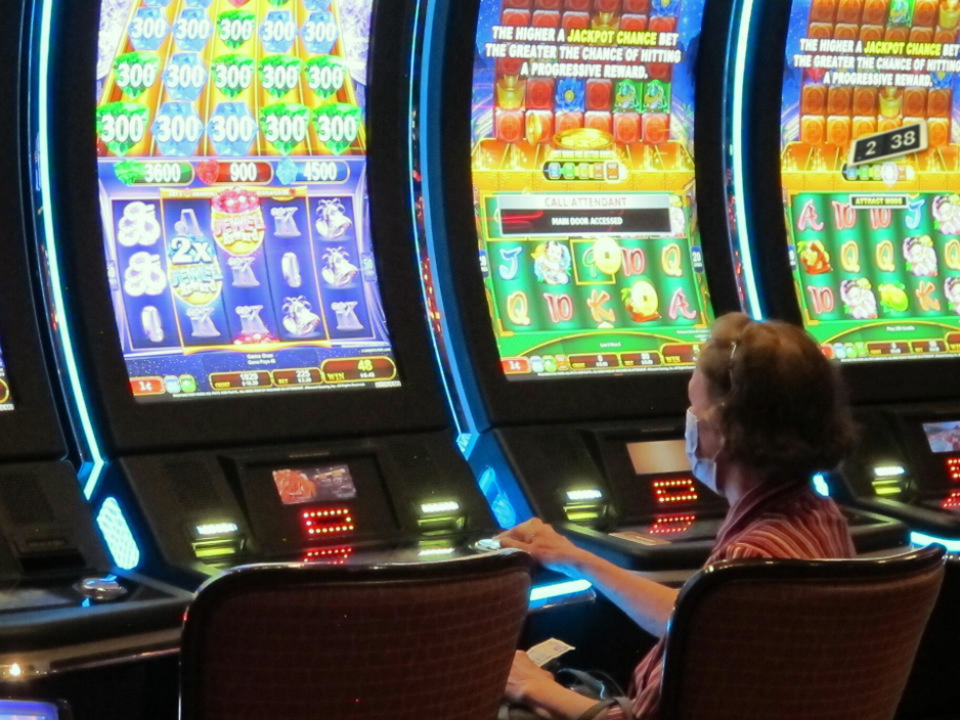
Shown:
2.38
